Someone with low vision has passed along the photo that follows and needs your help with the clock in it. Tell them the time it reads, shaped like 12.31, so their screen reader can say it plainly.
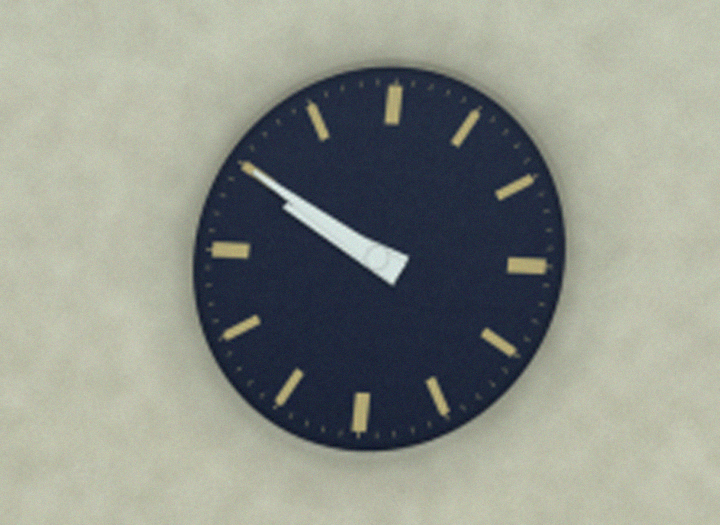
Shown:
9.50
